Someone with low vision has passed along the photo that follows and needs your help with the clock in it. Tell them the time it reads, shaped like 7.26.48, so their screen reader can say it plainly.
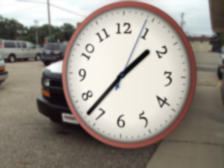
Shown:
1.37.04
